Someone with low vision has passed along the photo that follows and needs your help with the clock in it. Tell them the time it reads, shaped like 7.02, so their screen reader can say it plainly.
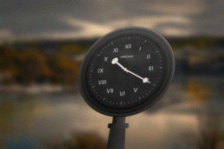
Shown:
10.20
